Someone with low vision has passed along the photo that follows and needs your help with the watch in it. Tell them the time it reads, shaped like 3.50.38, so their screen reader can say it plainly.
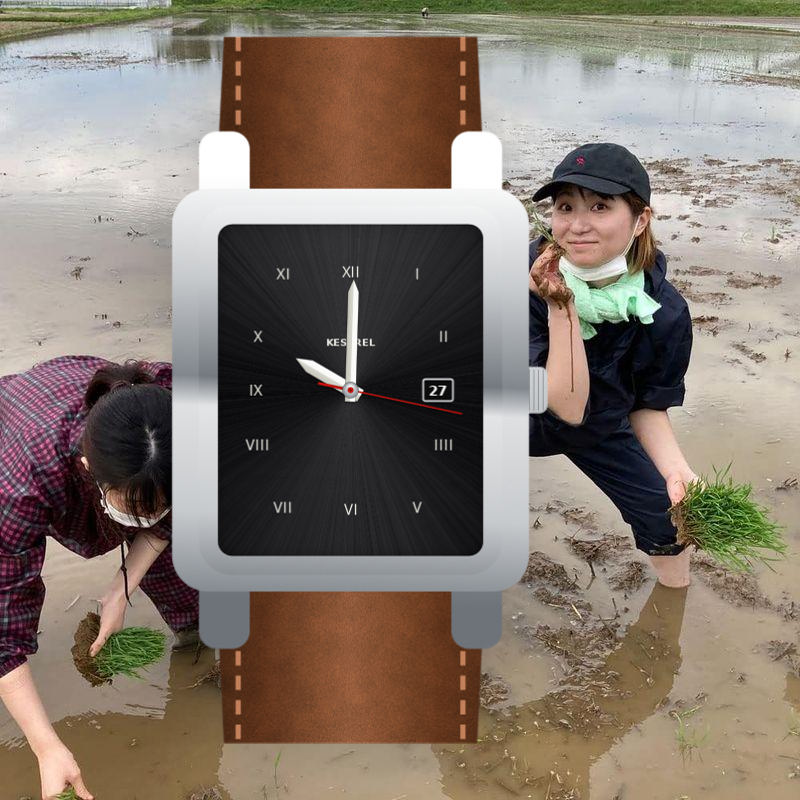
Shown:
10.00.17
